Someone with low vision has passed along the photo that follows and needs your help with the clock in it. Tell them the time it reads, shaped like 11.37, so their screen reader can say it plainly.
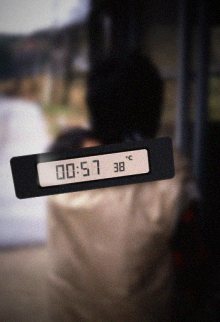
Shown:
0.57
